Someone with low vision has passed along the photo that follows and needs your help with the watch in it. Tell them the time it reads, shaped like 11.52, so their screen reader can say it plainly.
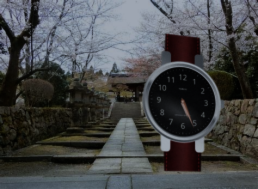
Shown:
5.26
